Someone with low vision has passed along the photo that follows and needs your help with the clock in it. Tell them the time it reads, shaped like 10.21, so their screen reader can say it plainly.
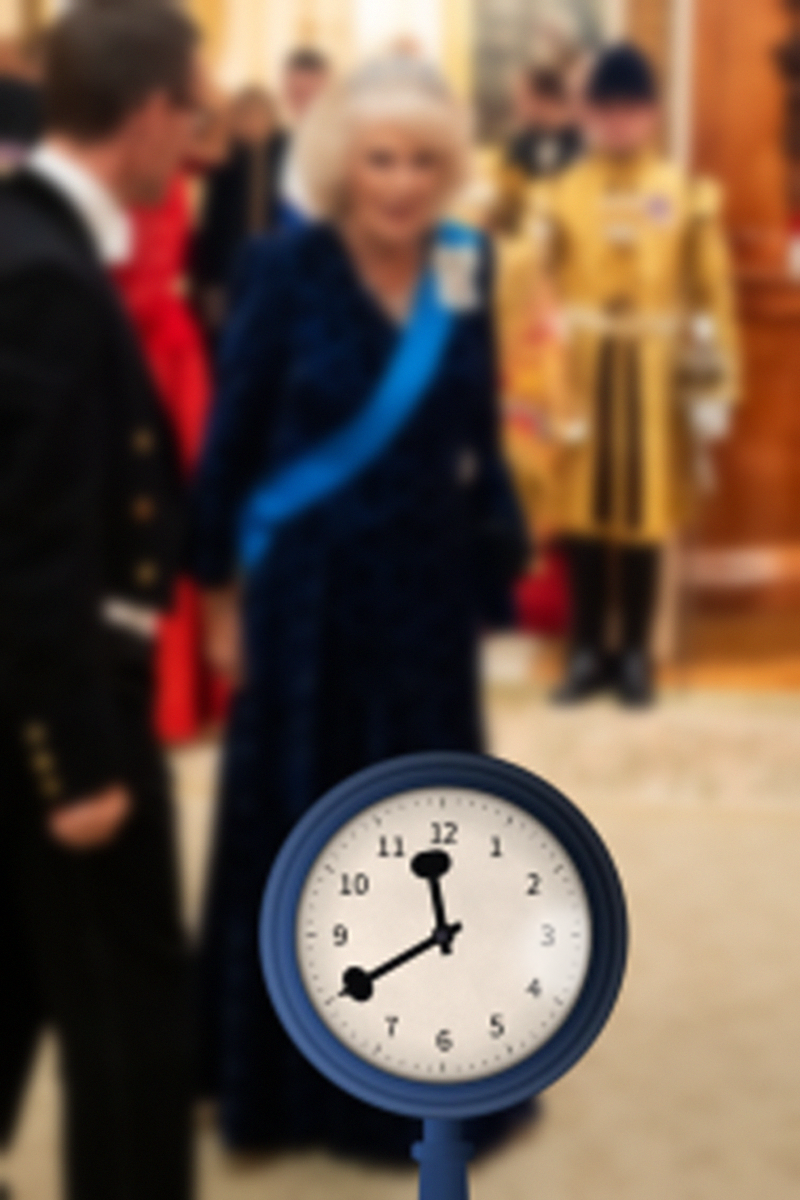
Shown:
11.40
